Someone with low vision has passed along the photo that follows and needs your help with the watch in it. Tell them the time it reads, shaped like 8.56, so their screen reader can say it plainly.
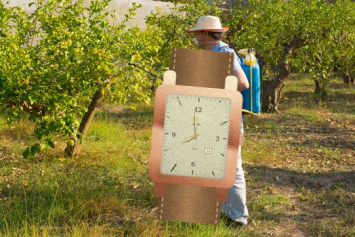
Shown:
7.59
